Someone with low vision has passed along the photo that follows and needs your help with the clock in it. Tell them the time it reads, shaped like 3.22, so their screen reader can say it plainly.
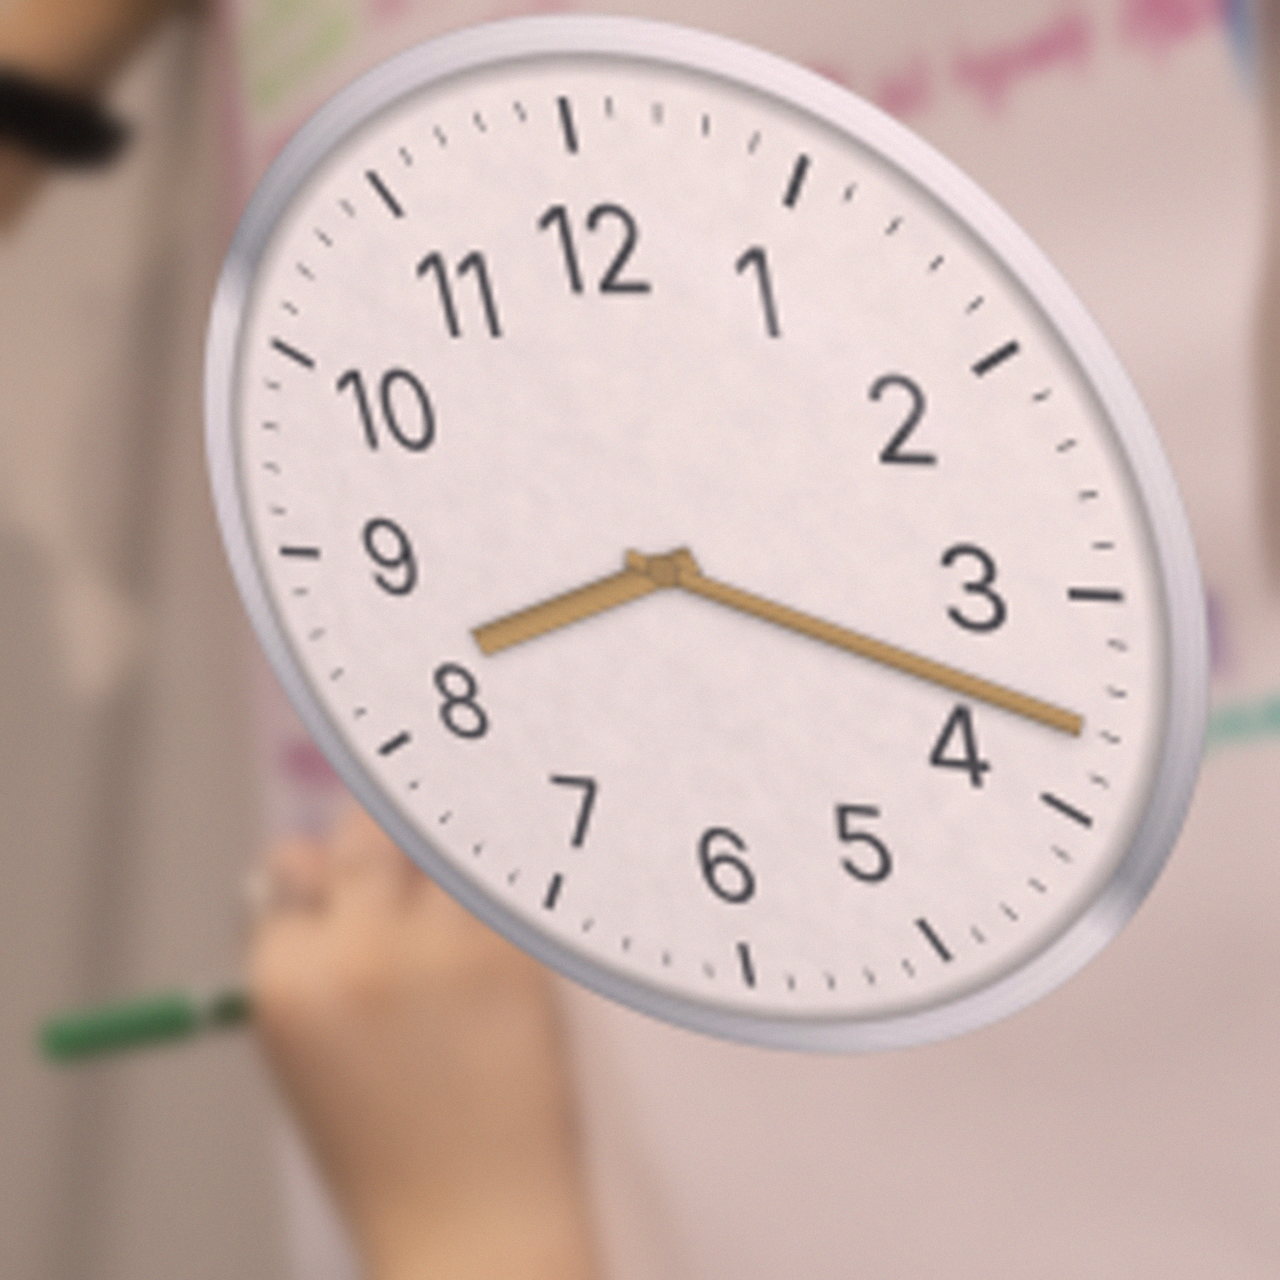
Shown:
8.18
